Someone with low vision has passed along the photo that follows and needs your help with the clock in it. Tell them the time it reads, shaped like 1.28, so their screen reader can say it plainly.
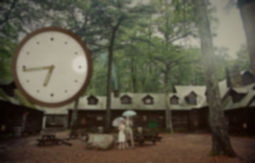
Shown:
6.44
